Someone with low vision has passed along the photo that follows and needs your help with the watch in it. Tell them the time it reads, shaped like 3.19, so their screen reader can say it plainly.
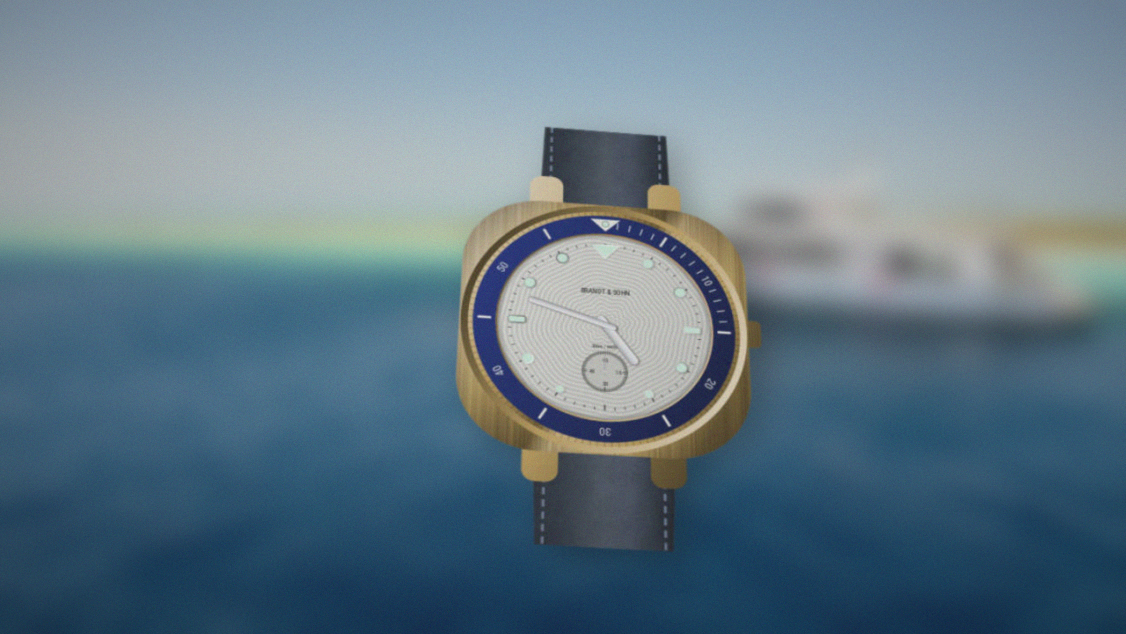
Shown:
4.48
